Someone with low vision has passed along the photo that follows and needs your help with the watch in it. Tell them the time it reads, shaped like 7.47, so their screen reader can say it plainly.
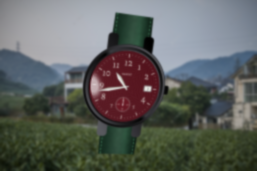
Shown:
10.43
